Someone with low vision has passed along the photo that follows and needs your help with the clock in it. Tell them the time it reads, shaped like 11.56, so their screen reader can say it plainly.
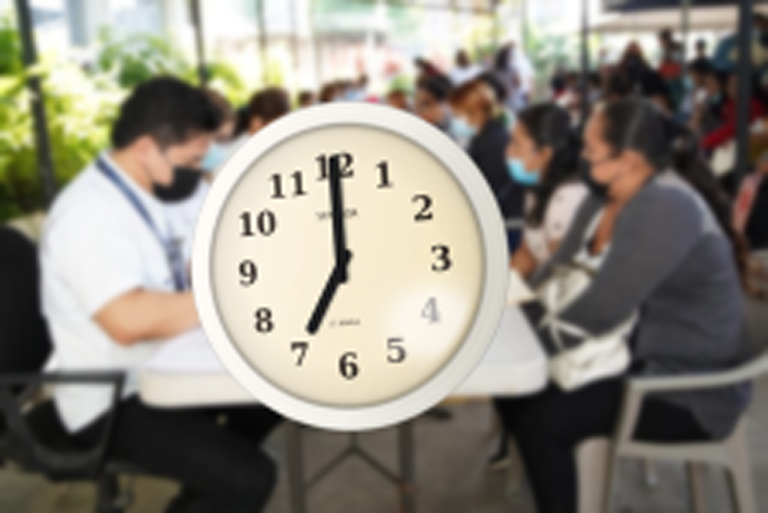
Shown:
7.00
